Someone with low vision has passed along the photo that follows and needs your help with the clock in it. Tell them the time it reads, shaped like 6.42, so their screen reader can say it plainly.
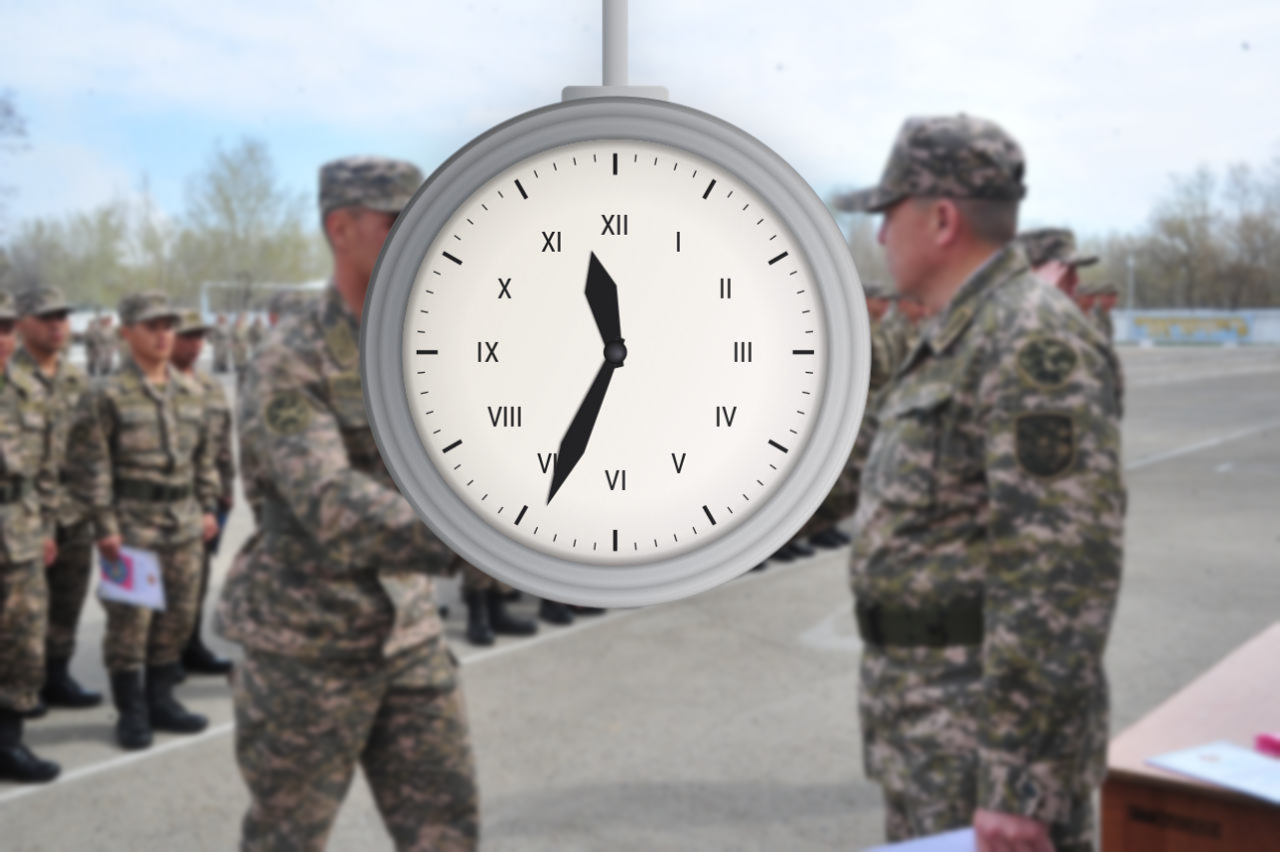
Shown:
11.34
